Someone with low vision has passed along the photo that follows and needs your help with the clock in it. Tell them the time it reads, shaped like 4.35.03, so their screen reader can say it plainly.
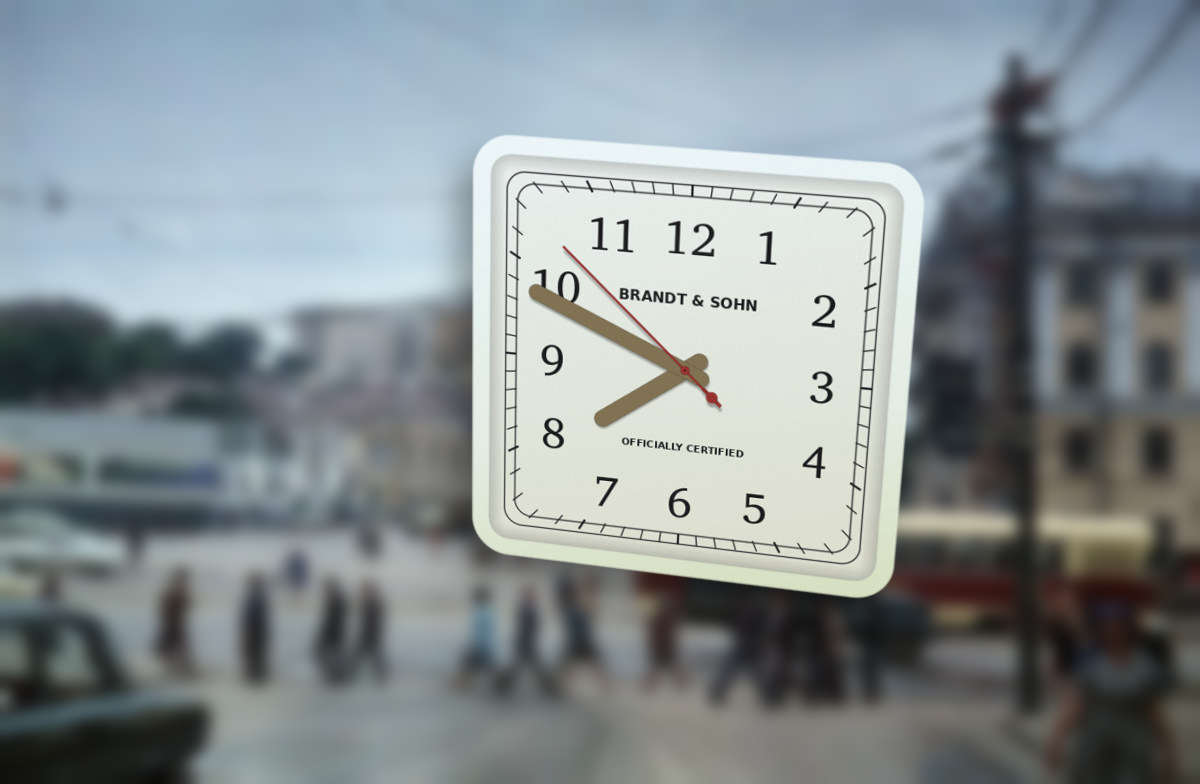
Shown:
7.48.52
